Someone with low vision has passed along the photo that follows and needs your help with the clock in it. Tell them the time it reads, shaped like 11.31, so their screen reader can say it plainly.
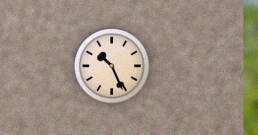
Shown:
10.26
